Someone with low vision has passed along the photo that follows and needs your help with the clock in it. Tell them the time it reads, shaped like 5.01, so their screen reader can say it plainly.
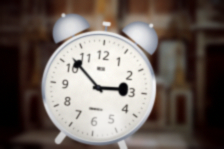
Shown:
2.52
